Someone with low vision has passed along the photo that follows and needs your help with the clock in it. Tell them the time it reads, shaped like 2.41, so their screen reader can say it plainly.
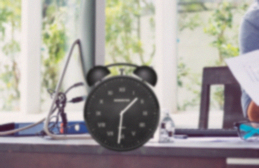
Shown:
1.31
